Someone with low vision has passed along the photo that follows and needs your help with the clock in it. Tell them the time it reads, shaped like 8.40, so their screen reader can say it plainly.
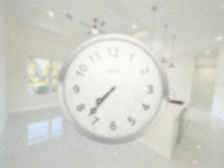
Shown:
7.37
